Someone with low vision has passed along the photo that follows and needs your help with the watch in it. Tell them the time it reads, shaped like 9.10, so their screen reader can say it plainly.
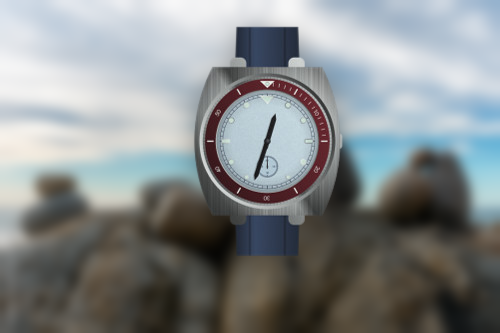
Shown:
12.33
